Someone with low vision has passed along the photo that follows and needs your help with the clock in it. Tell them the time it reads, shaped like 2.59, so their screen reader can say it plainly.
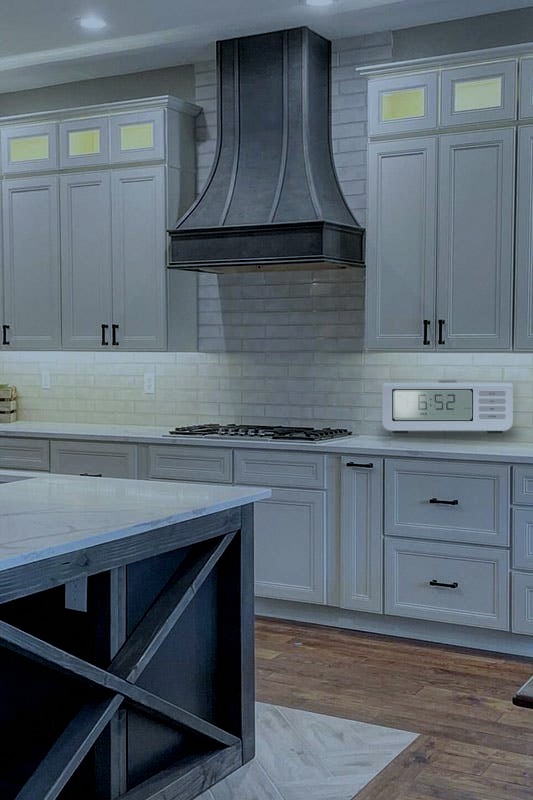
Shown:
6.52
